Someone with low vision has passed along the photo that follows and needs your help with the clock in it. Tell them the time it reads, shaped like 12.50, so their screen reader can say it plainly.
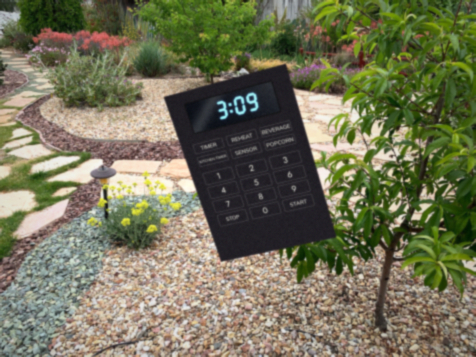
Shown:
3.09
